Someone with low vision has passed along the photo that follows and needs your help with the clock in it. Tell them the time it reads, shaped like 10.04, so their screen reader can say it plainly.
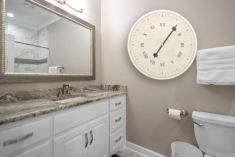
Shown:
7.06
